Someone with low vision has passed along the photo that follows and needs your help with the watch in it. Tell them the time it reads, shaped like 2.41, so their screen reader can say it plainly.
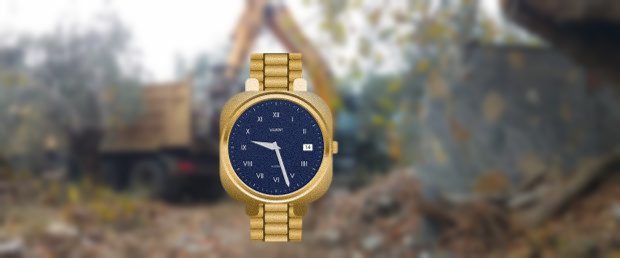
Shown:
9.27
